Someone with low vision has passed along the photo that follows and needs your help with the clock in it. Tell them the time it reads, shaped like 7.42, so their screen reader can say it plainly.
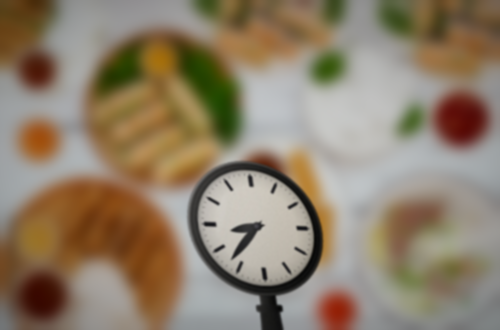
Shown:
8.37
